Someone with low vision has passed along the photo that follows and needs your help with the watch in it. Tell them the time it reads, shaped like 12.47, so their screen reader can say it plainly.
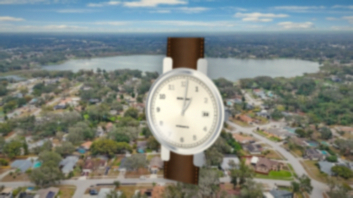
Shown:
1.01
